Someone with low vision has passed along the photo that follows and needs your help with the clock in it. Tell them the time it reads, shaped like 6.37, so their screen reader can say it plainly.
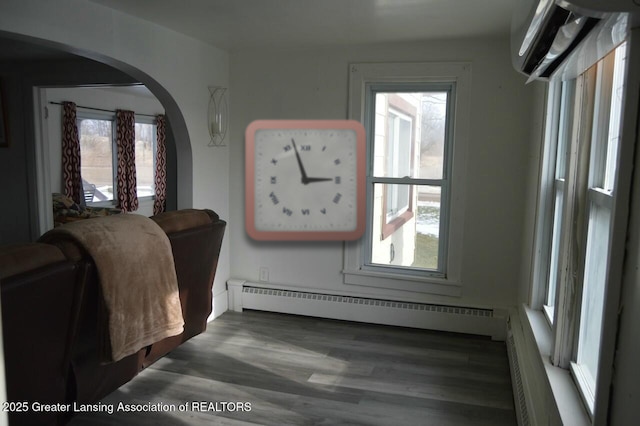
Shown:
2.57
